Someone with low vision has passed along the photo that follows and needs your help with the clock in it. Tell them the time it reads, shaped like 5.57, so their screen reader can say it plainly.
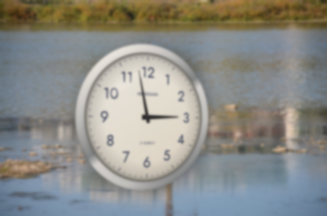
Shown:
2.58
